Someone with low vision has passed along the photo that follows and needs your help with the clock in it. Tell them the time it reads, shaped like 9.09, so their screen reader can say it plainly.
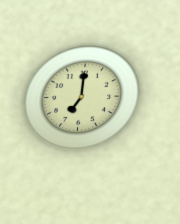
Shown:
7.00
